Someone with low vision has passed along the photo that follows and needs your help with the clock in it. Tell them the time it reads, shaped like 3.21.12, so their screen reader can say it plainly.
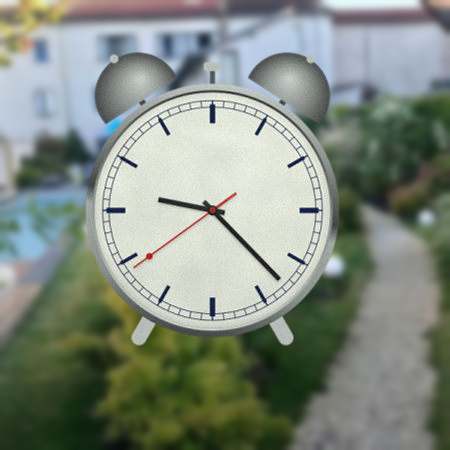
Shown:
9.22.39
